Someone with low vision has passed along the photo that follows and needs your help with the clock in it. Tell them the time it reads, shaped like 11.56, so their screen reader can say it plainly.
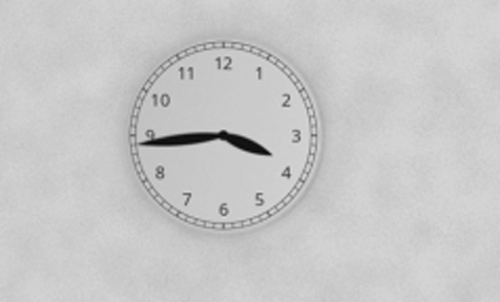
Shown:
3.44
